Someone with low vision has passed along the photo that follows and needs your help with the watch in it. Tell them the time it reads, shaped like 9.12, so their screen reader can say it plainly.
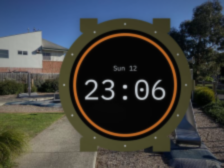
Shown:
23.06
